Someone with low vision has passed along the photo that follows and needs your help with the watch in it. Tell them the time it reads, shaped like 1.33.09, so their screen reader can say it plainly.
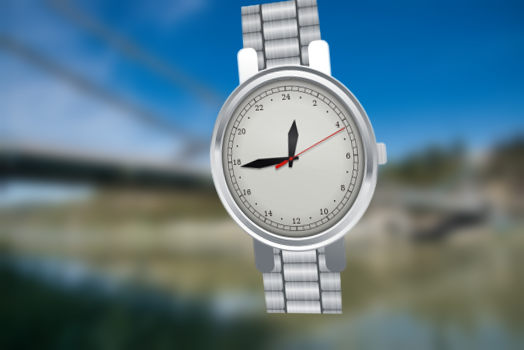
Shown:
0.44.11
